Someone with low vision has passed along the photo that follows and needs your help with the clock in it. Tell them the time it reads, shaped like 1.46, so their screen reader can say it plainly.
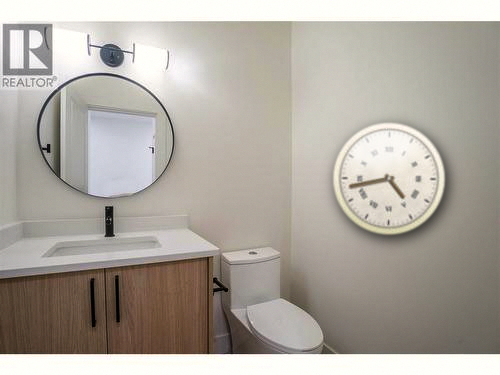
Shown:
4.43
